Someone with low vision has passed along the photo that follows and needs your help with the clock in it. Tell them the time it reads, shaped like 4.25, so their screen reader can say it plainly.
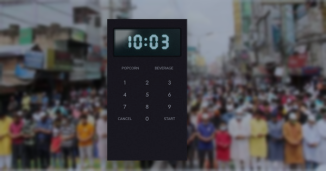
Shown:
10.03
